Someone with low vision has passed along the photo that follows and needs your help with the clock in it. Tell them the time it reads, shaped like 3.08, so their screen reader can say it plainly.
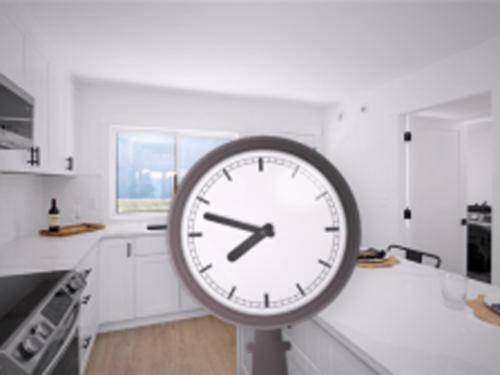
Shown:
7.48
